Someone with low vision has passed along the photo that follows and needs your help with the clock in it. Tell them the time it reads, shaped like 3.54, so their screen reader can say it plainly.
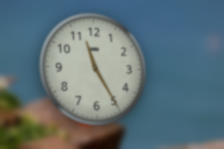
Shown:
11.25
